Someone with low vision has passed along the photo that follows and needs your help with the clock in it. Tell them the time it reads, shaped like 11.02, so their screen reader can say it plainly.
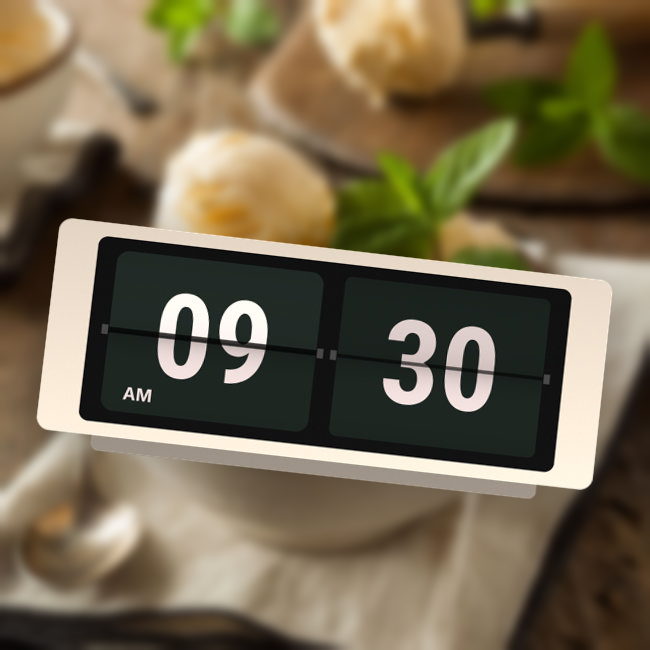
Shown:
9.30
